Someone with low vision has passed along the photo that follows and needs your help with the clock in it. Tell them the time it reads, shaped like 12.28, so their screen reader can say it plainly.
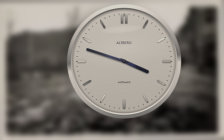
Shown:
3.48
